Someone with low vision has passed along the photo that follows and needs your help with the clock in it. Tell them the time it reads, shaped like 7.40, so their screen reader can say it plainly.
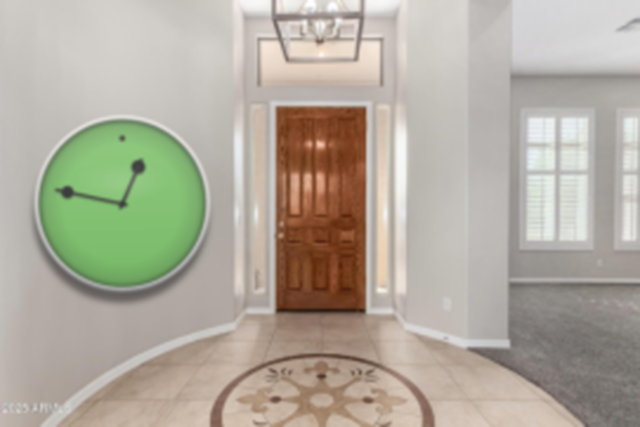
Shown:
12.47
